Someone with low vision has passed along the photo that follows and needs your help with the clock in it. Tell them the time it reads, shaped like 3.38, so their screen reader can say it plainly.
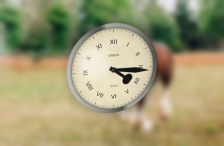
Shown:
4.16
